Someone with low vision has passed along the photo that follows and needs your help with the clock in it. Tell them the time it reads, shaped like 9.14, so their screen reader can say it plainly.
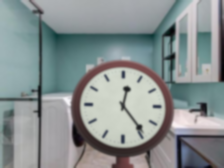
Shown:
12.24
